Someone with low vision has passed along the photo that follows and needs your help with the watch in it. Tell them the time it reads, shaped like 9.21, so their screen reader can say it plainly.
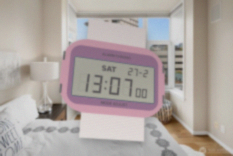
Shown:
13.07
